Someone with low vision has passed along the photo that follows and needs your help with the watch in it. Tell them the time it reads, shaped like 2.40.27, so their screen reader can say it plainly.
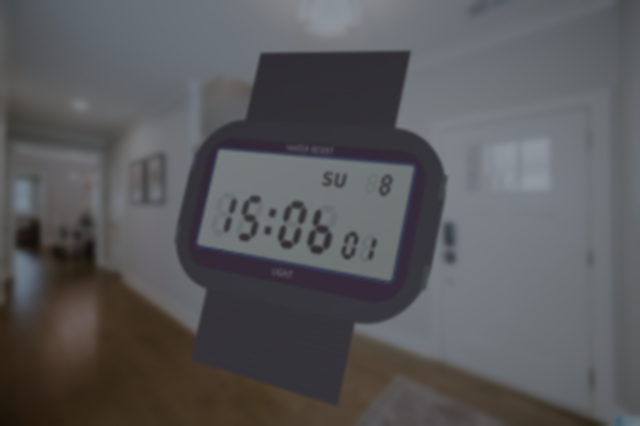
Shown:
15.06.01
